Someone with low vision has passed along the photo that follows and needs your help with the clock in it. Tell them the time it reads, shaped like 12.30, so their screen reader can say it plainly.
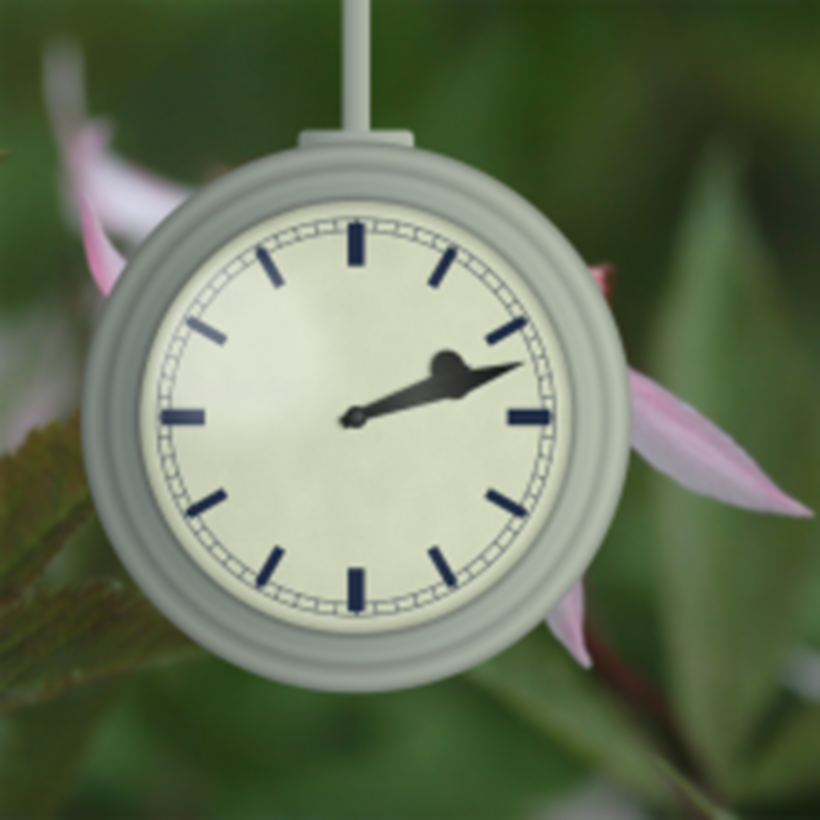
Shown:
2.12
